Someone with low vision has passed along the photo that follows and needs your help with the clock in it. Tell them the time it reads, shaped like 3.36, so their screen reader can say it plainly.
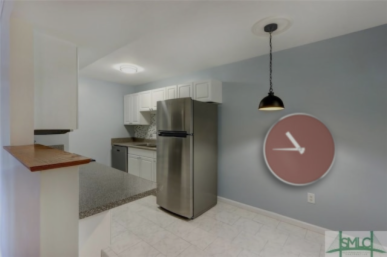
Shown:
10.45
